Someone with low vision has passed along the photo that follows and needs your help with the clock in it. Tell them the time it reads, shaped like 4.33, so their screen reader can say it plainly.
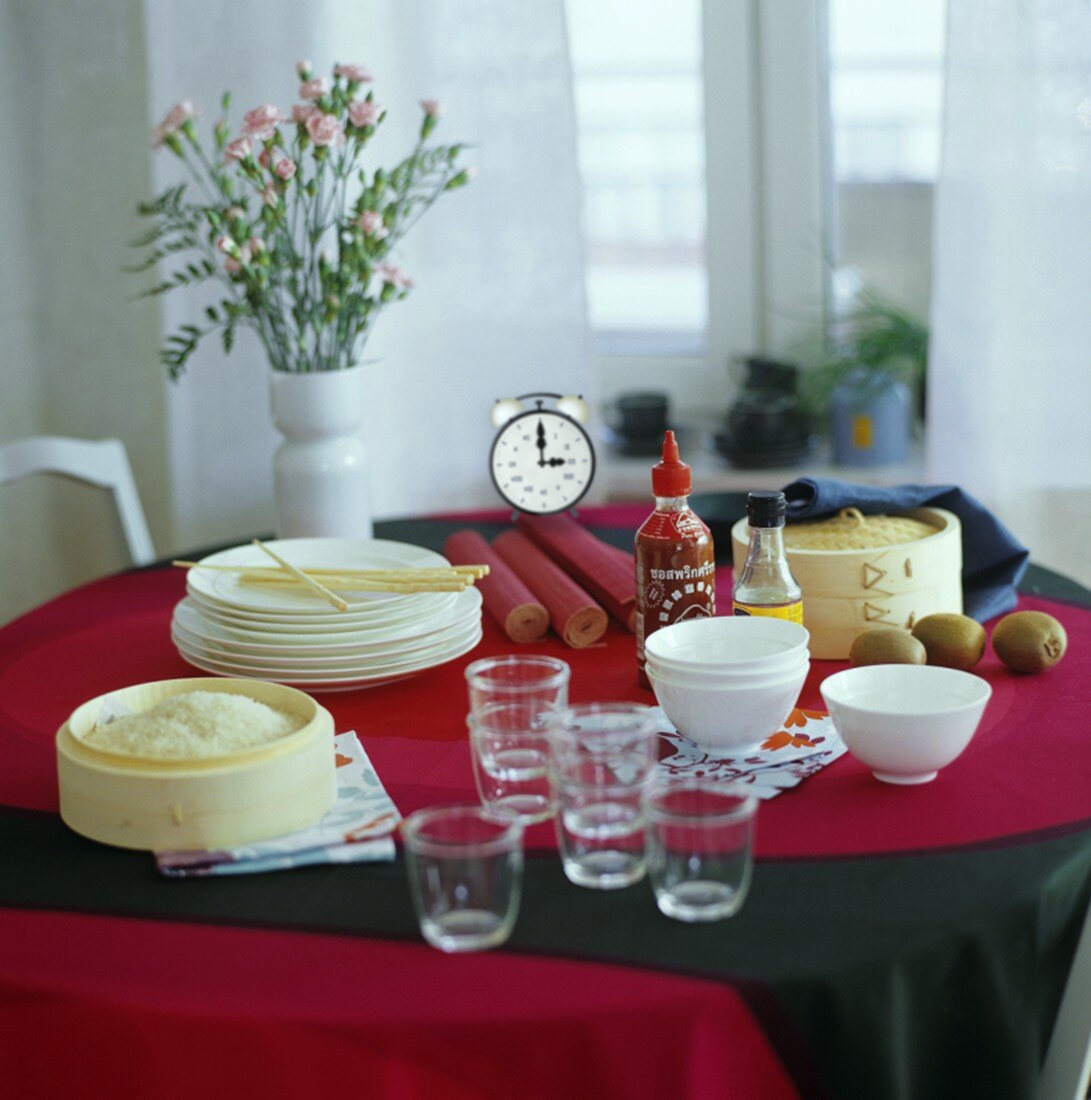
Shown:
3.00
